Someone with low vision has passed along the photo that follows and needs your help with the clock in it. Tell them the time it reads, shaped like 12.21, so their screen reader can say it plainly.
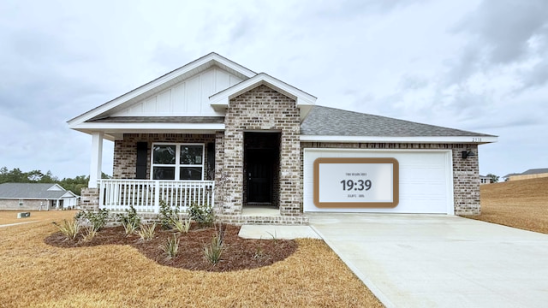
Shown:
19.39
